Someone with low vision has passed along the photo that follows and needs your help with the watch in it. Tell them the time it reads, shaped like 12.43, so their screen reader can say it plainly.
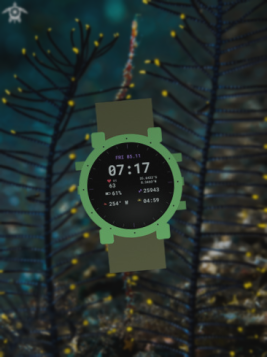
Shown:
7.17
